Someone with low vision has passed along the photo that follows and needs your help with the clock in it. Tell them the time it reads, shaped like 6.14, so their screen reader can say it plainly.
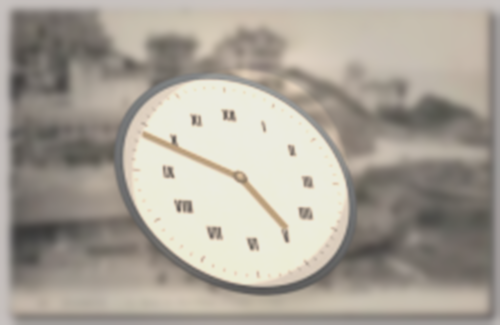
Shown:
4.49
